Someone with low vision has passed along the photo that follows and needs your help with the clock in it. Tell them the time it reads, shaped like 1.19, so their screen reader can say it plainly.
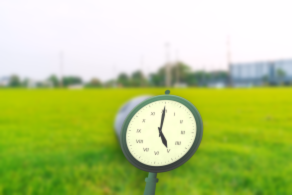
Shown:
5.00
